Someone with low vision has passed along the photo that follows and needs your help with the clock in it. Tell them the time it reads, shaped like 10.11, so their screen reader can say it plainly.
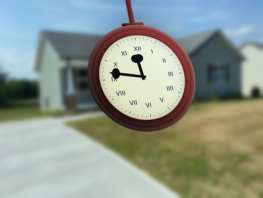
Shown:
11.47
